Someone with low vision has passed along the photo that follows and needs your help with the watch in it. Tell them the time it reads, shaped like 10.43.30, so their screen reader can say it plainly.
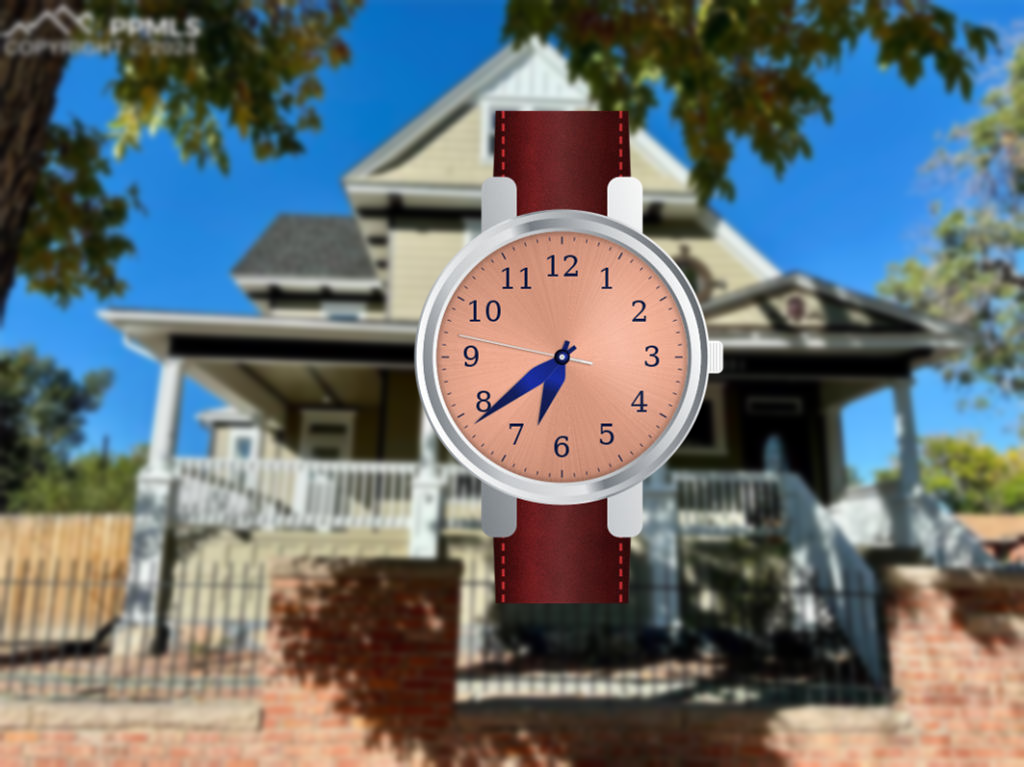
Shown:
6.38.47
